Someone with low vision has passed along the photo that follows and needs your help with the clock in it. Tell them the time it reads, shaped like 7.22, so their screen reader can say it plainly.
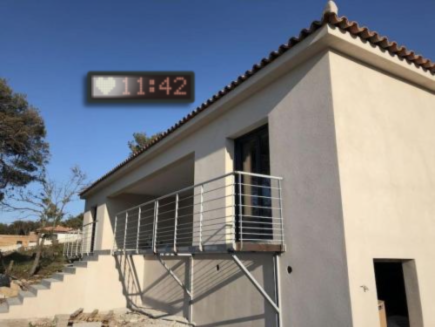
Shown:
11.42
